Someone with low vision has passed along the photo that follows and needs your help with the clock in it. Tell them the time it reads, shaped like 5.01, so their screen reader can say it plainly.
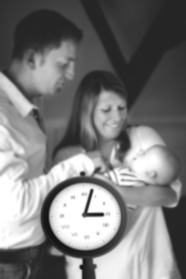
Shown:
3.03
